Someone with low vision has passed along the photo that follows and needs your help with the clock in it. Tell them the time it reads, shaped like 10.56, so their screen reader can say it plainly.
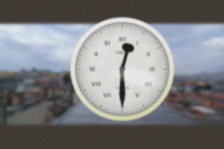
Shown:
12.30
